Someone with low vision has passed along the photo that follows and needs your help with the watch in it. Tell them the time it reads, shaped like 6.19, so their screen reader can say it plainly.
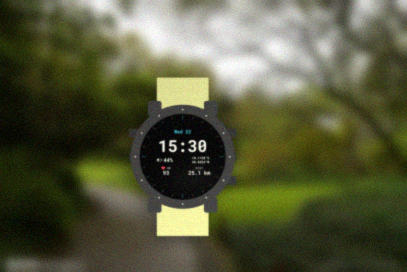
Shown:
15.30
